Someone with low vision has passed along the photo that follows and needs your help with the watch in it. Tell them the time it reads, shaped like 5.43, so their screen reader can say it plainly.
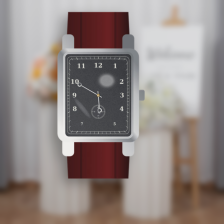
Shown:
5.50
